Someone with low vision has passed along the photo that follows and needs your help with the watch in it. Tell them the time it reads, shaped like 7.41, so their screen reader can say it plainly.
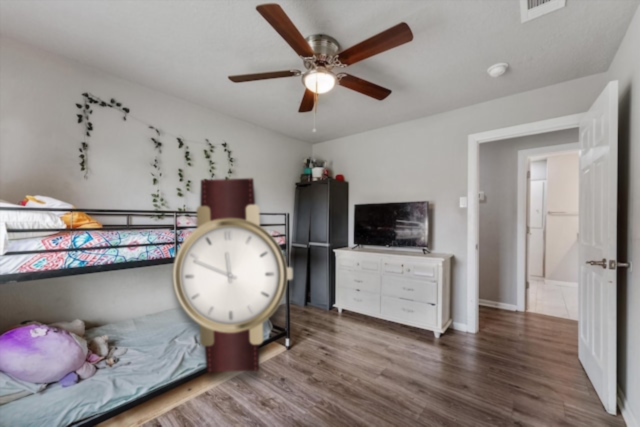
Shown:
11.49
